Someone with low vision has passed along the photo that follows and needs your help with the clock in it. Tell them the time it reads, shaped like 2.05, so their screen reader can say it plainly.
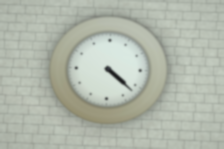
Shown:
4.22
